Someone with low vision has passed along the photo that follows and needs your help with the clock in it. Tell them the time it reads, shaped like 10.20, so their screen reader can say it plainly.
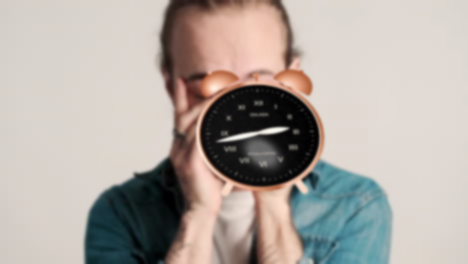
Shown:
2.43
